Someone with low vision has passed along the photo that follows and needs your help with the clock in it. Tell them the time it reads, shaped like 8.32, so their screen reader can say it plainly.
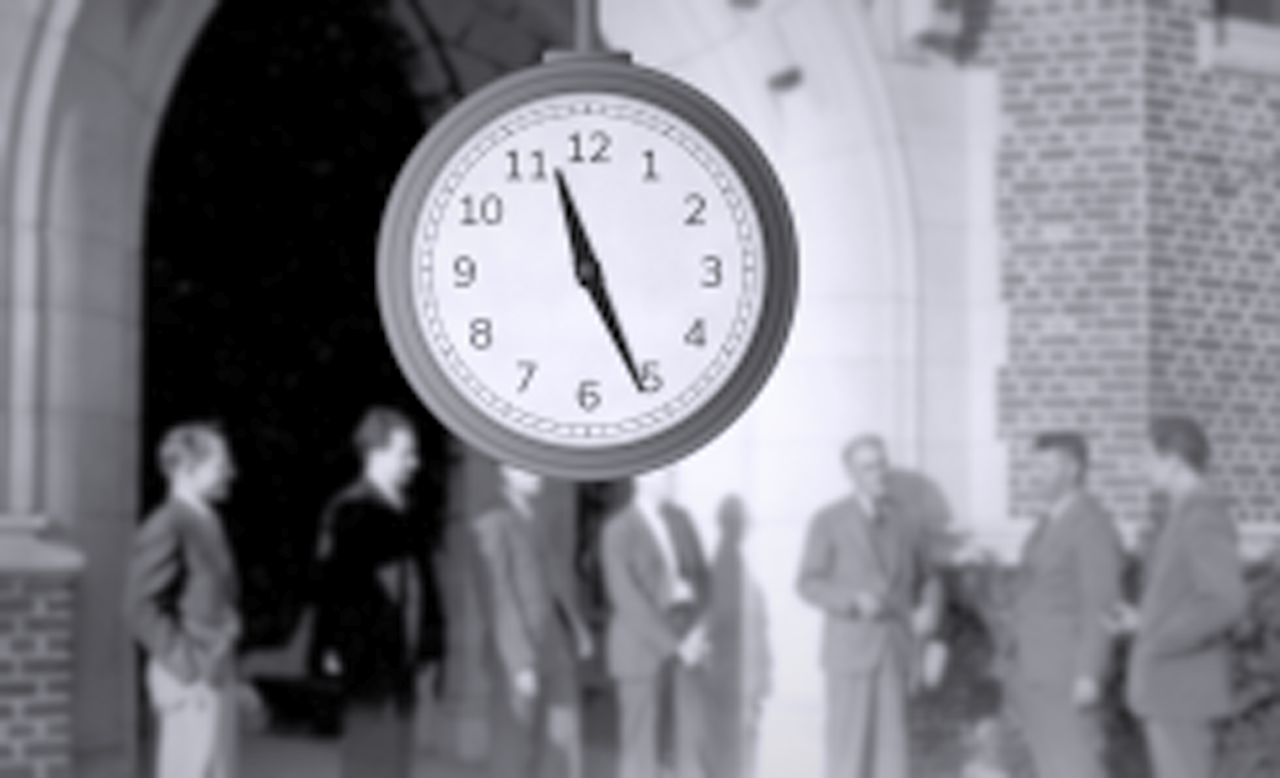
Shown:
11.26
